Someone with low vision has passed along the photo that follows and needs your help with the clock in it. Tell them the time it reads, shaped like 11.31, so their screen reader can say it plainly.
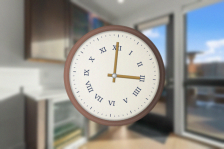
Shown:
3.00
